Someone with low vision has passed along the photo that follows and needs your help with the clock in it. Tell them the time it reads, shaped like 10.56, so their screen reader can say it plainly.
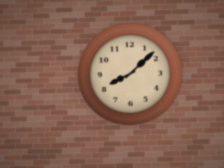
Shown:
8.08
